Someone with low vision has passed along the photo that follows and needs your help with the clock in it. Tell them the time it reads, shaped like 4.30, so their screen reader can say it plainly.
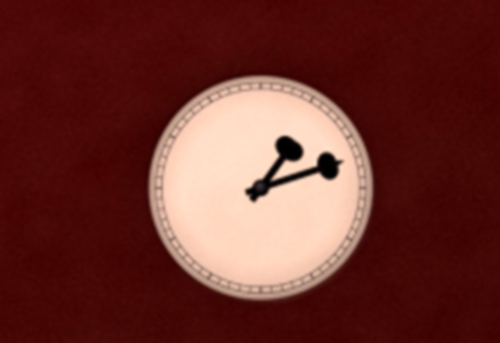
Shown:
1.12
